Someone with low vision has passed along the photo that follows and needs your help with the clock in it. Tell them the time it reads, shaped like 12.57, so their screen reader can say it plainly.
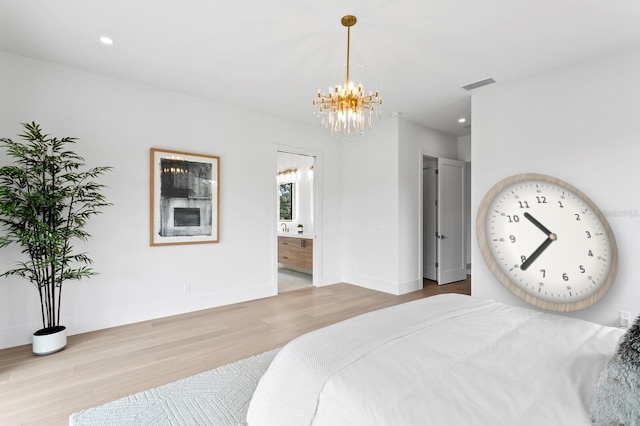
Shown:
10.39
